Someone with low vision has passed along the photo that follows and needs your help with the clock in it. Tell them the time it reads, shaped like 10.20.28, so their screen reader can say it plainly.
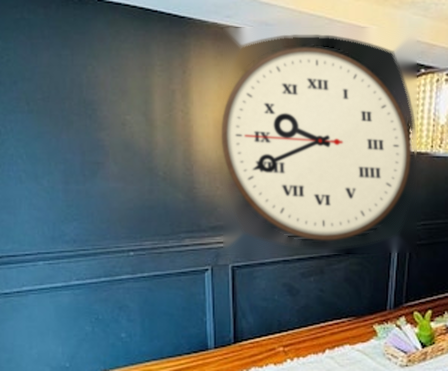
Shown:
9.40.45
